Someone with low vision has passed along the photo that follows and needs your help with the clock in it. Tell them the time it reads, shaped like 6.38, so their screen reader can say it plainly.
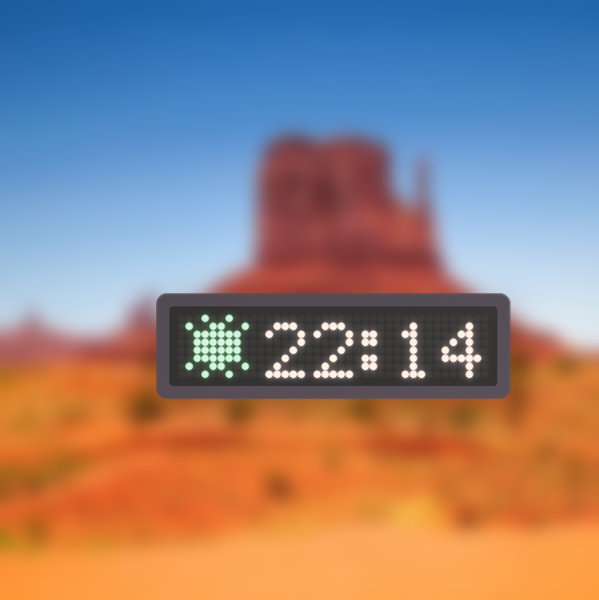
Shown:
22.14
